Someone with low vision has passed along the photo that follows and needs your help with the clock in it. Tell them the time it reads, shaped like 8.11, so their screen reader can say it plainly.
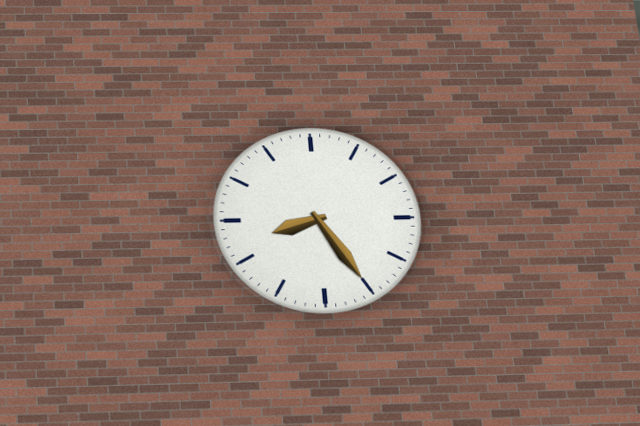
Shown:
8.25
